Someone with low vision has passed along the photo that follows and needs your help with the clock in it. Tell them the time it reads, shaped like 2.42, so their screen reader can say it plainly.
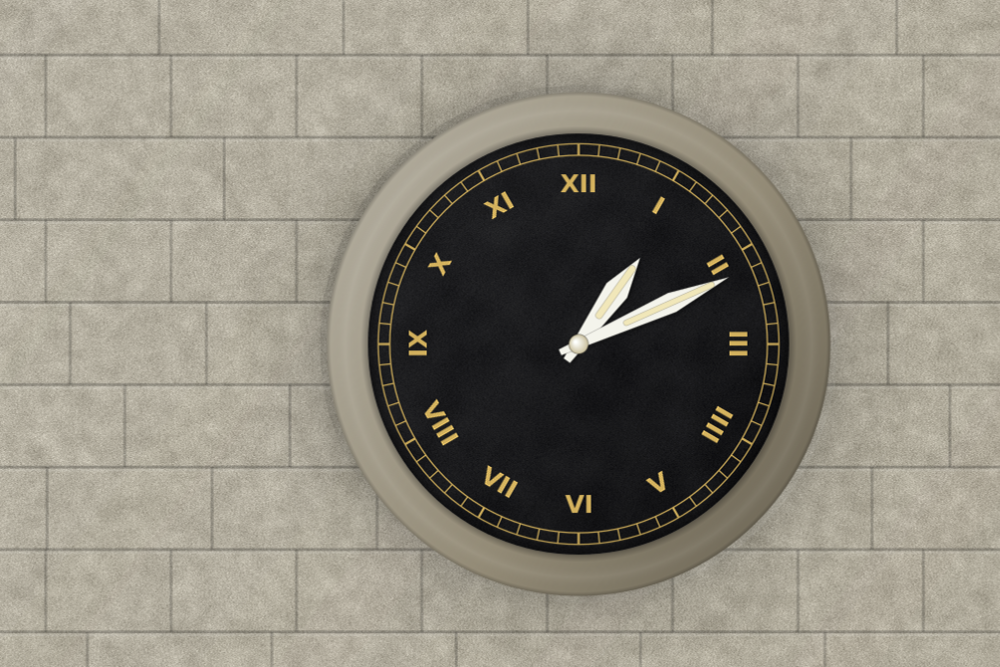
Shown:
1.11
